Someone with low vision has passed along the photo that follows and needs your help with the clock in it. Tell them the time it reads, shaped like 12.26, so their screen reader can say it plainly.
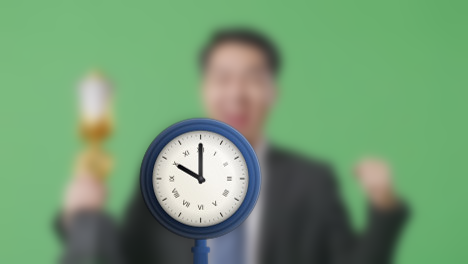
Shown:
10.00
